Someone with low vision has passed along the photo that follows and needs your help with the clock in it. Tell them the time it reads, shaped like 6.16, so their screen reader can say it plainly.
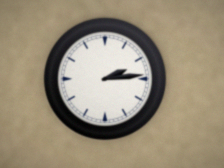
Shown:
2.14
